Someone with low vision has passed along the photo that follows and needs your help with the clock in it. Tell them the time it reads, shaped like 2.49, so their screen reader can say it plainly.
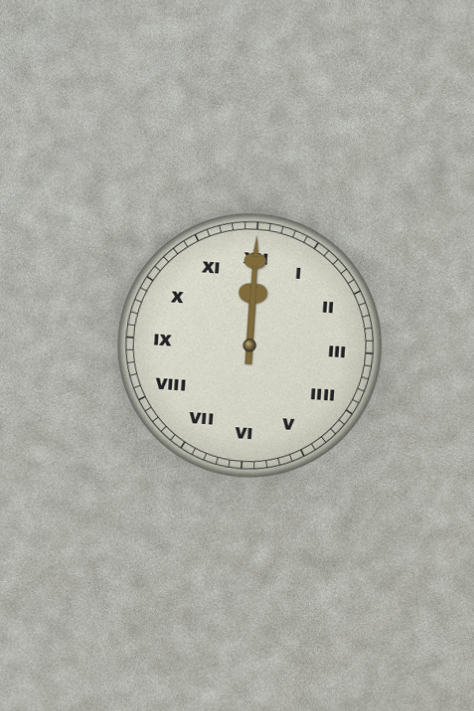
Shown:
12.00
